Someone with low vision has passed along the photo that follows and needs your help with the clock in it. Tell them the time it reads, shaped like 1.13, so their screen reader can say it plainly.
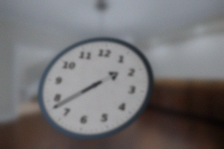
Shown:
1.38
